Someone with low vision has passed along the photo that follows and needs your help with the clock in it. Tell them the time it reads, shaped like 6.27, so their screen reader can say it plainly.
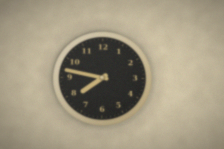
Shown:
7.47
